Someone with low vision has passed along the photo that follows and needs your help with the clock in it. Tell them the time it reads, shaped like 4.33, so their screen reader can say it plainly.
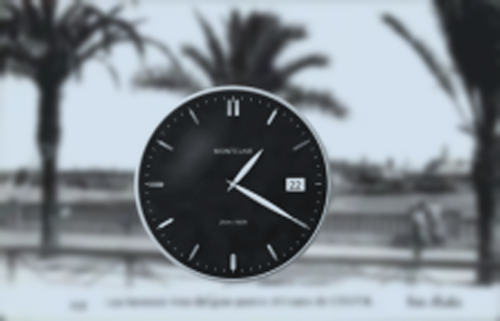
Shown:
1.20
